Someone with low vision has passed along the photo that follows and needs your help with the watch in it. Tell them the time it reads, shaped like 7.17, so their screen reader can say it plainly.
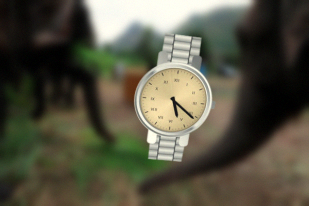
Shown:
5.21
